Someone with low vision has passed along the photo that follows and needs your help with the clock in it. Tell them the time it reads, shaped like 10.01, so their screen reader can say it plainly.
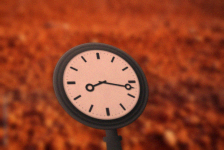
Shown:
8.17
